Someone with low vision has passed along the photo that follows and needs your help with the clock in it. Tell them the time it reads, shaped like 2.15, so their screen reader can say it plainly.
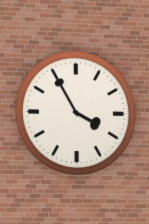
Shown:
3.55
